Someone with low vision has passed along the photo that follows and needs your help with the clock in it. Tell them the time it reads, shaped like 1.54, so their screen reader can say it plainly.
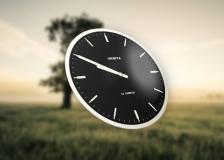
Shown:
9.50
